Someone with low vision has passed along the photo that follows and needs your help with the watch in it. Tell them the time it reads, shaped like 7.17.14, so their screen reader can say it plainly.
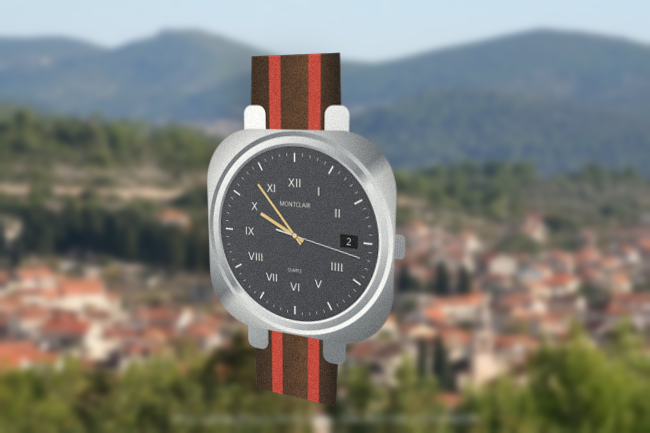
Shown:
9.53.17
